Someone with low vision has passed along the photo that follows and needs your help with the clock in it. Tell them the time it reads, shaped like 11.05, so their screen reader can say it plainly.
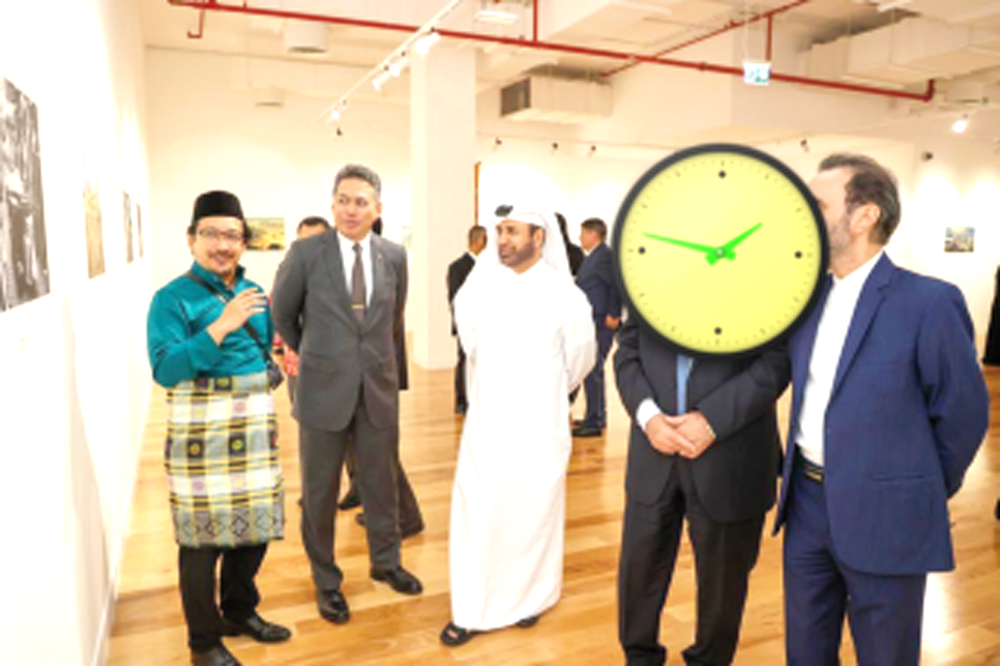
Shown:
1.47
